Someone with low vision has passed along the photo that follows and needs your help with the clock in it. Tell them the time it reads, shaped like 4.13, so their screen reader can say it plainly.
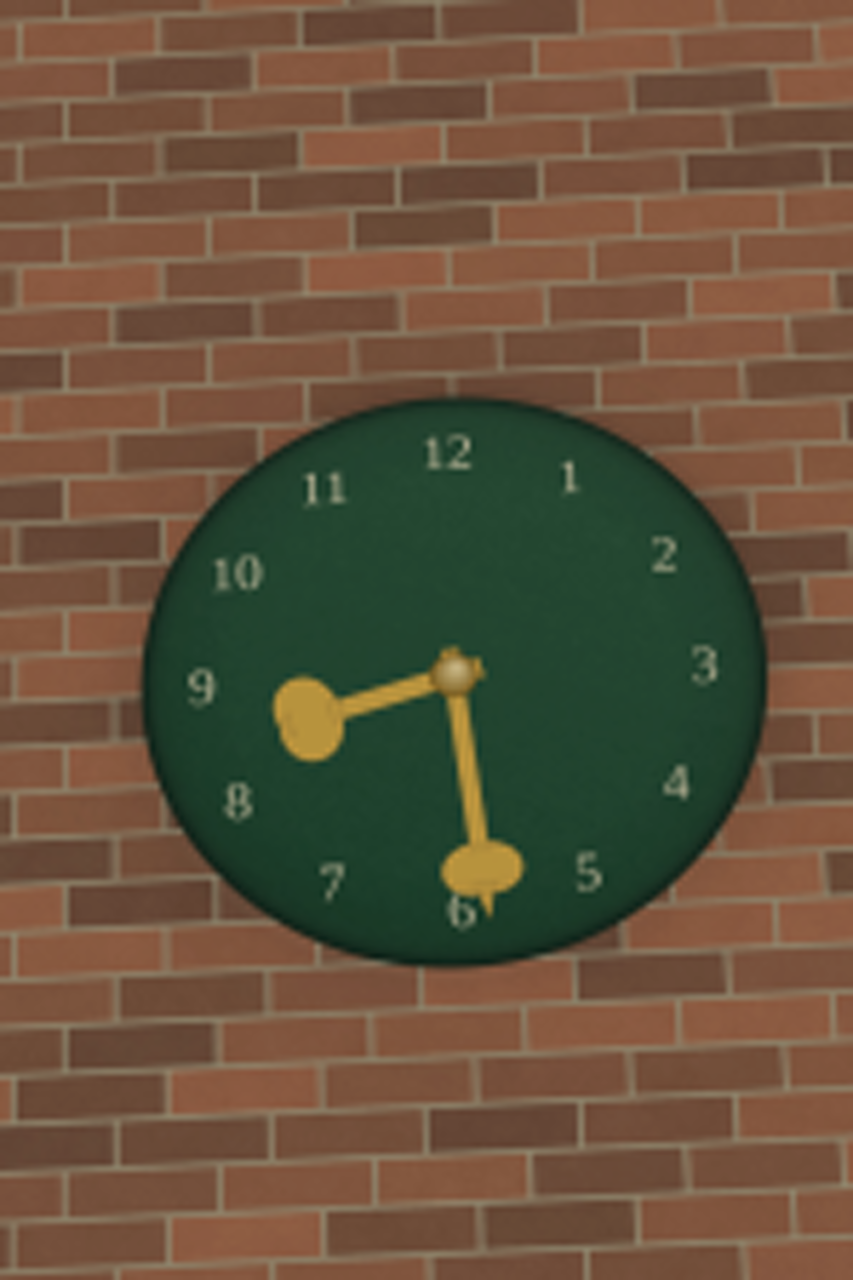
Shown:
8.29
